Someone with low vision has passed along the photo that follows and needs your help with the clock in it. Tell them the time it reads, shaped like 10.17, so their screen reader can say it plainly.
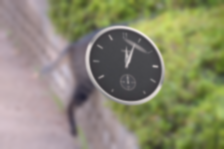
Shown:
12.04
